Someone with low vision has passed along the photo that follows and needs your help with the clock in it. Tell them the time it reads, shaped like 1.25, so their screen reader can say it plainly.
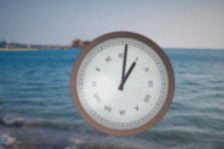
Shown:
1.01
